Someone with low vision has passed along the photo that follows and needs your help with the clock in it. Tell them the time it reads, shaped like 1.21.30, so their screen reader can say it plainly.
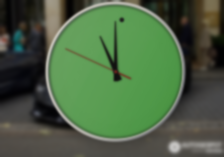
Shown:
10.58.48
